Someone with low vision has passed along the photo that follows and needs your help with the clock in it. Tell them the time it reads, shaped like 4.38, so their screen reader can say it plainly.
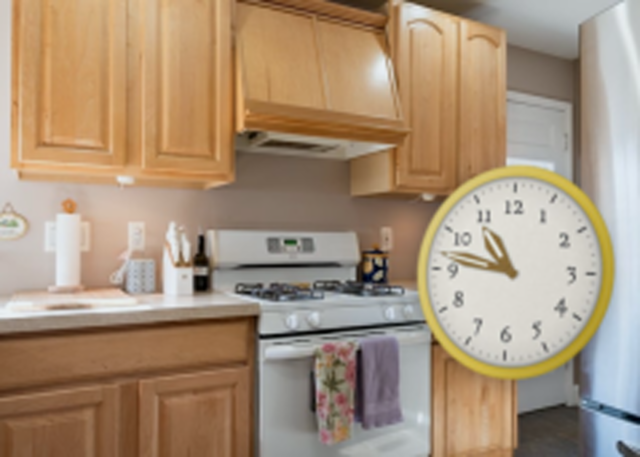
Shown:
10.47
